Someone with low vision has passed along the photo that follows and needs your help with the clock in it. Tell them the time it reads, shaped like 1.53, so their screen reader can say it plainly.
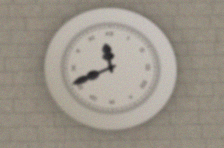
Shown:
11.41
